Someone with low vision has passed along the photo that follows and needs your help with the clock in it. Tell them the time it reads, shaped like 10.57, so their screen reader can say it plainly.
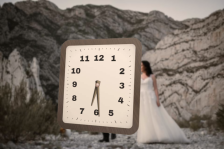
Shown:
6.29
